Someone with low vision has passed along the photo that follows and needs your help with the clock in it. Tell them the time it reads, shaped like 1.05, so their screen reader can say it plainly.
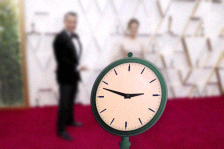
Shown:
2.48
